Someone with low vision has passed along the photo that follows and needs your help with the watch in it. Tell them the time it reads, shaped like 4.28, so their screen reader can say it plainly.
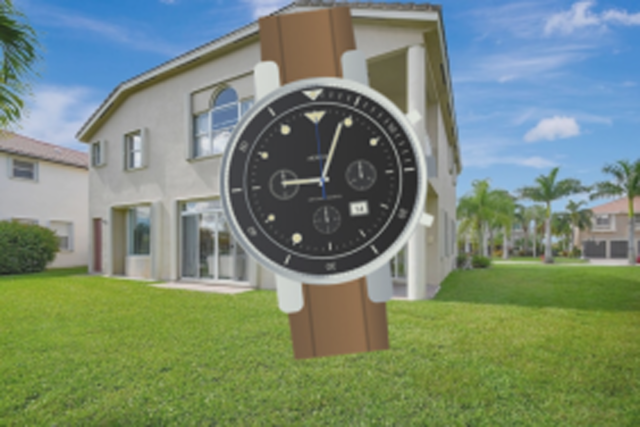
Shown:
9.04
